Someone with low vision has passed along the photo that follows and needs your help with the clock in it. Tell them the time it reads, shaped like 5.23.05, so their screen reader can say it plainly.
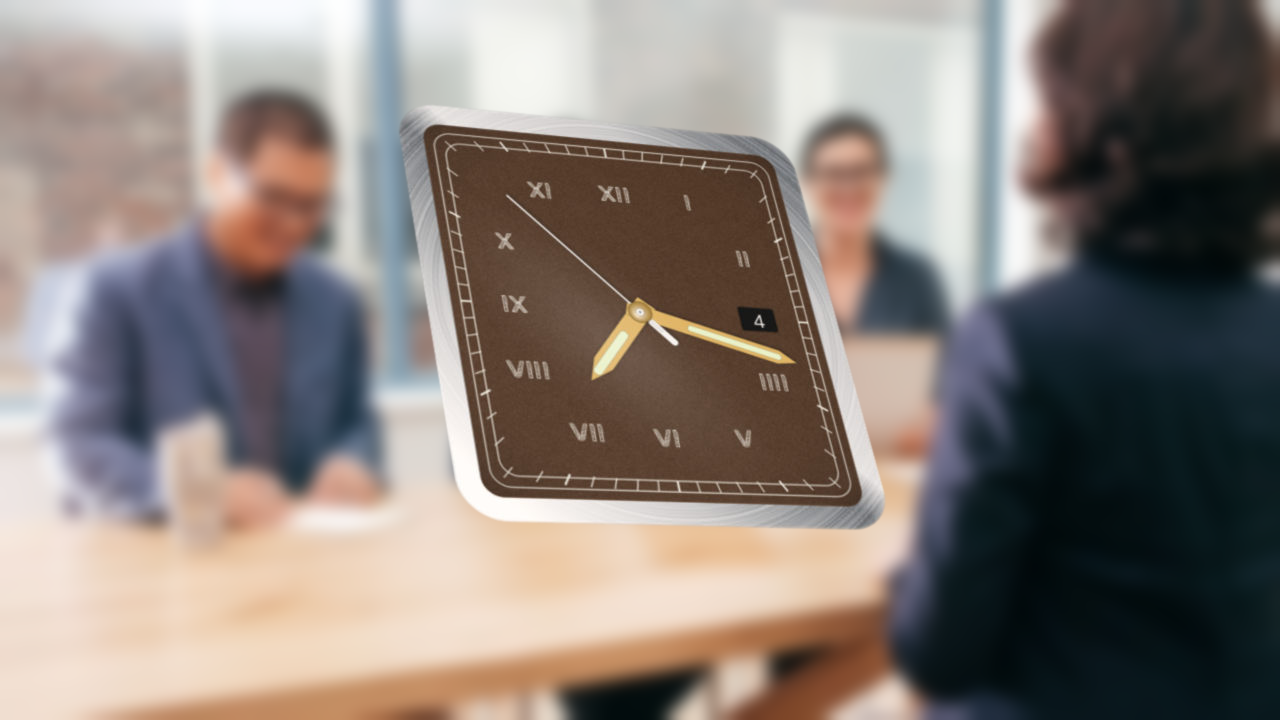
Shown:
7.17.53
